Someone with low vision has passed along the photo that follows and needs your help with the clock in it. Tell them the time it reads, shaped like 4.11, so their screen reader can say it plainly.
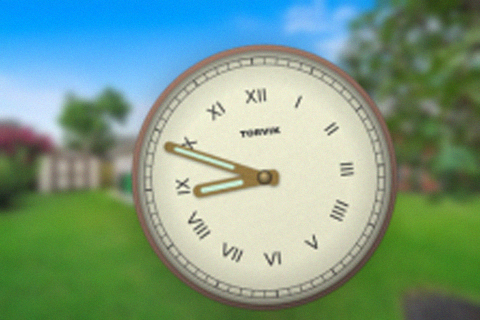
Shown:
8.49
